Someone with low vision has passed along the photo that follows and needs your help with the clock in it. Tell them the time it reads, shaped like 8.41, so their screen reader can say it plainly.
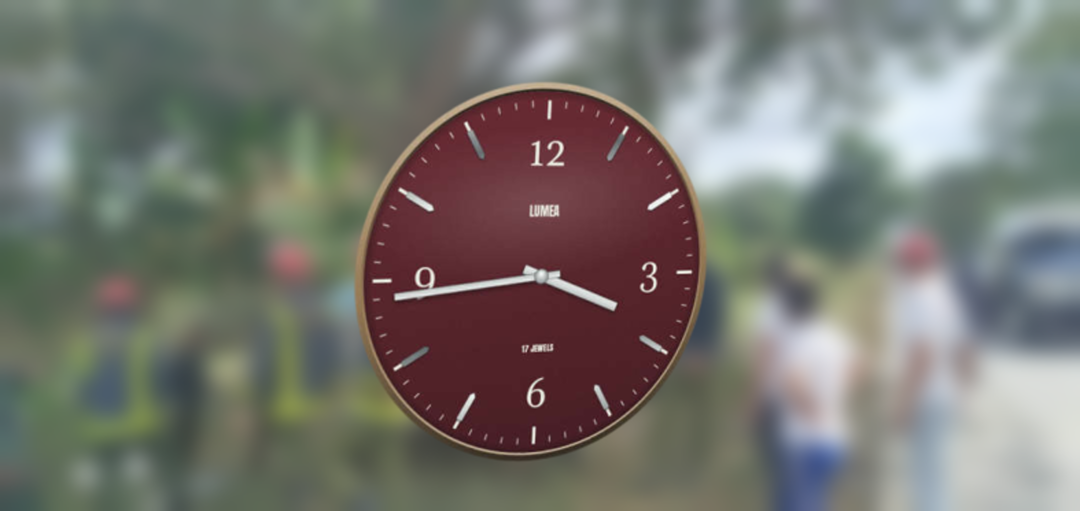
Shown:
3.44
